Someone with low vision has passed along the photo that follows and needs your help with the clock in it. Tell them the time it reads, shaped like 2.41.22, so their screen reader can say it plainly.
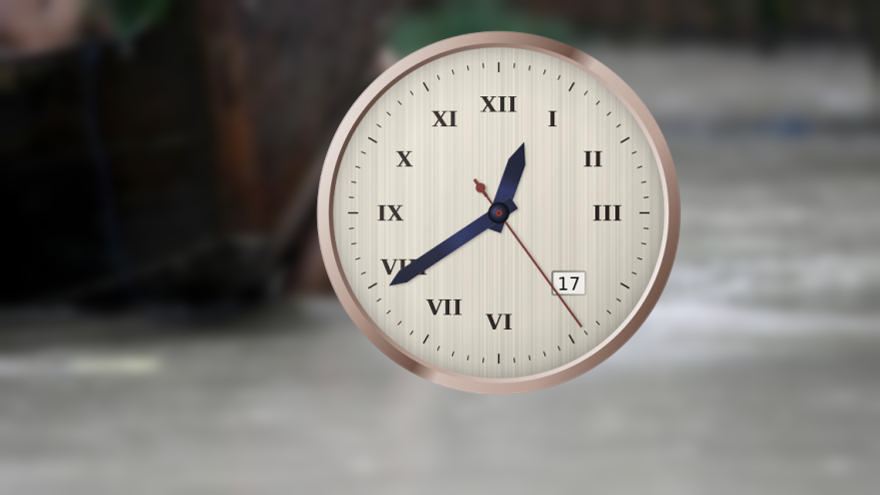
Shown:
12.39.24
